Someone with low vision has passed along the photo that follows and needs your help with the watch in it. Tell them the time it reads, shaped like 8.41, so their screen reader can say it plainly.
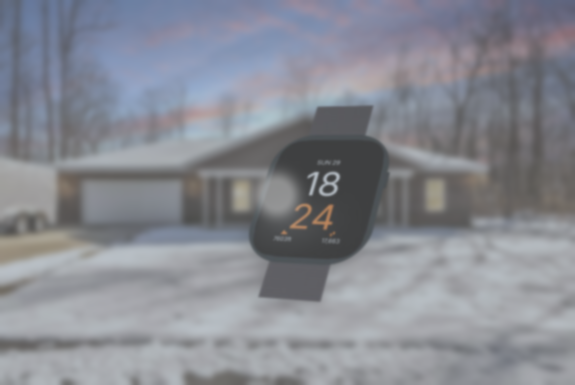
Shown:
18.24
